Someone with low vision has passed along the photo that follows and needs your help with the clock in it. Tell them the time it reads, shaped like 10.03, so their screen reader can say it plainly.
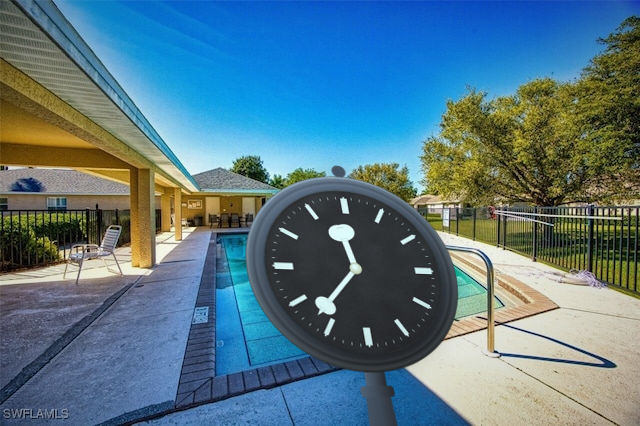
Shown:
11.37
